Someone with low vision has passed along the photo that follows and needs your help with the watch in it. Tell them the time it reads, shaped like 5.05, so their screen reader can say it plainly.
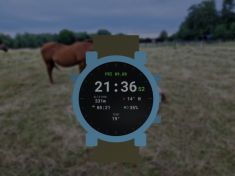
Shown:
21.36
